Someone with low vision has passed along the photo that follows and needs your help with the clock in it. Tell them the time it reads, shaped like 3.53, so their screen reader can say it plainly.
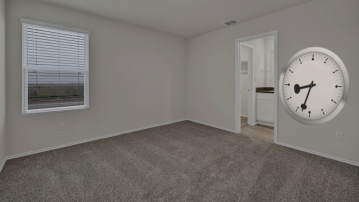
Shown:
8.33
